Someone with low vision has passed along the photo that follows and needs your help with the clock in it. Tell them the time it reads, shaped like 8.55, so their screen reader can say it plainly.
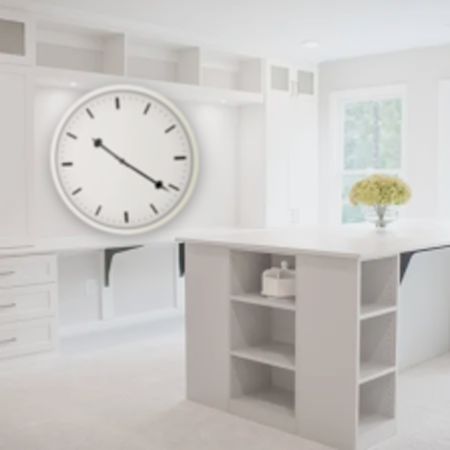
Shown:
10.21
